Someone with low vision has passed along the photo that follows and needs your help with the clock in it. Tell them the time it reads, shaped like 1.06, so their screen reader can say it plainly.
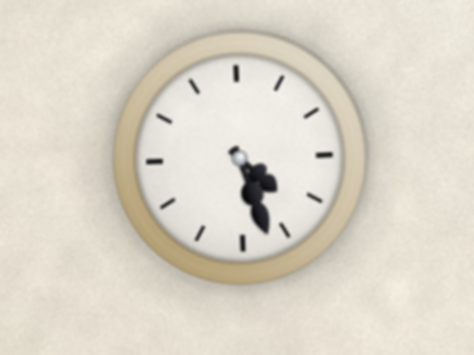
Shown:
4.27
